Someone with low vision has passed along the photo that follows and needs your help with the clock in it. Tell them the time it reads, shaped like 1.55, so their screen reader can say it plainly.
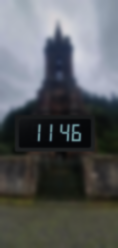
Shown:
11.46
